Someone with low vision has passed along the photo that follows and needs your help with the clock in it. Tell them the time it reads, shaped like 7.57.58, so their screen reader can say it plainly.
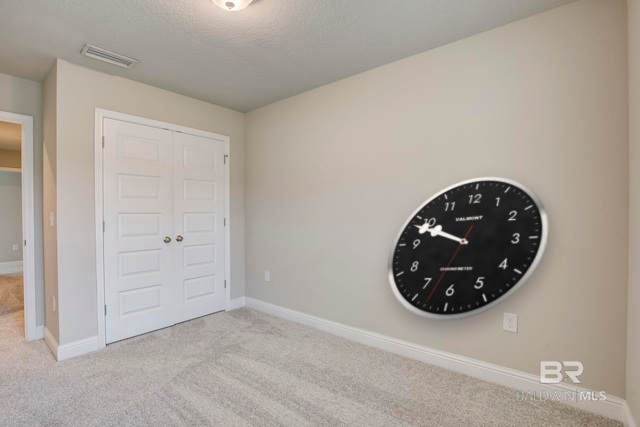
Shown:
9.48.33
